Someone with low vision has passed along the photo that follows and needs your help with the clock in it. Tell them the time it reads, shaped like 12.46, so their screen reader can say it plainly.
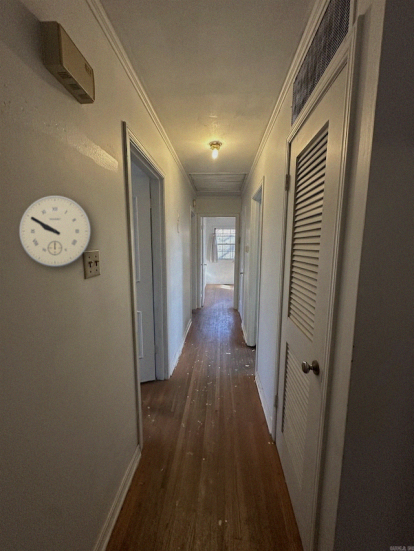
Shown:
9.50
